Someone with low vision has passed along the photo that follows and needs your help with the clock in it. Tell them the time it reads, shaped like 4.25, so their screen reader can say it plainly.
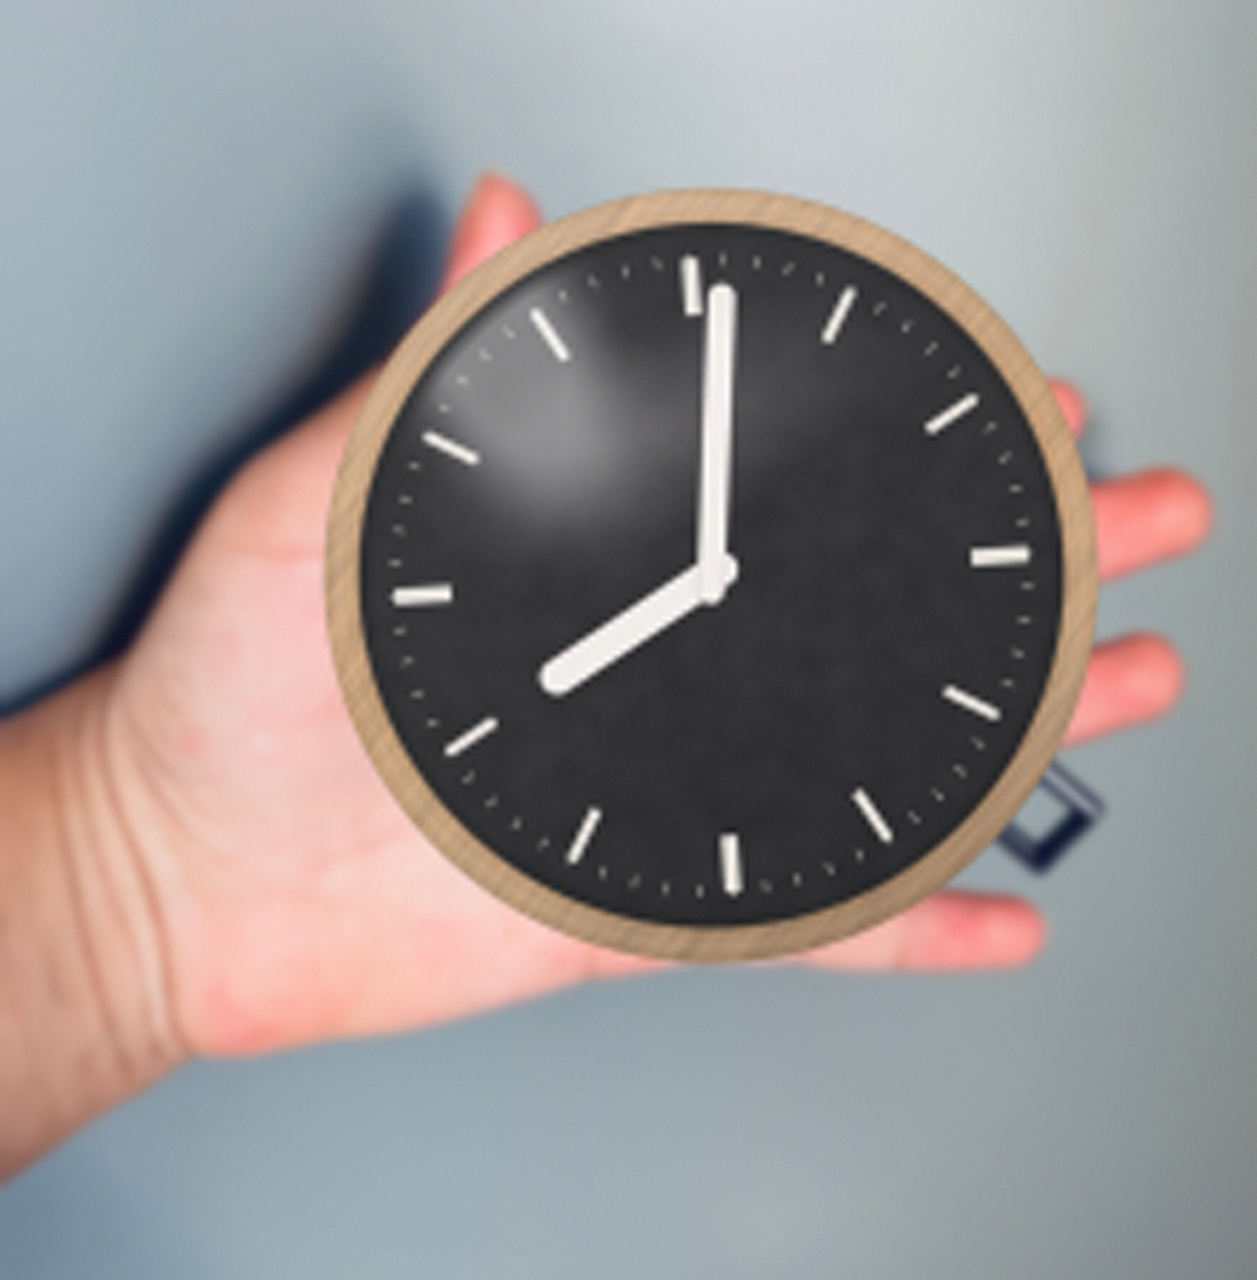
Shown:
8.01
